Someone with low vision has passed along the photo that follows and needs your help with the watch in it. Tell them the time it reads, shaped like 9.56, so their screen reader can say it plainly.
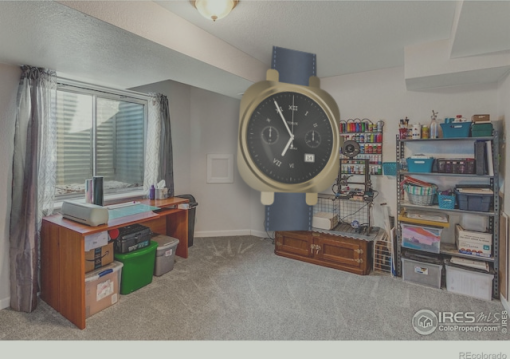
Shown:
6.55
